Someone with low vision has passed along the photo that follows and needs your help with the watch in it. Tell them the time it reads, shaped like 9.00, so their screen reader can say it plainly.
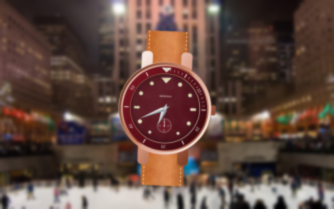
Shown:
6.41
